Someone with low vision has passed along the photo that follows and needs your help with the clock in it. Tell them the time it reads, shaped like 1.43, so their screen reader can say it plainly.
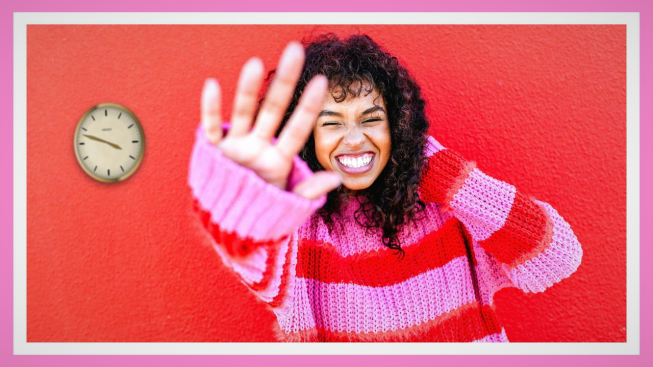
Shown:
3.48
